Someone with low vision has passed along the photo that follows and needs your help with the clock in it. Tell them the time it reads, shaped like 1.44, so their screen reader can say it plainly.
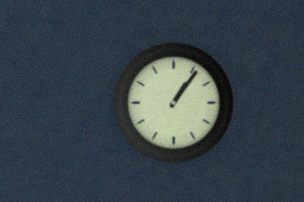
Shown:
1.06
